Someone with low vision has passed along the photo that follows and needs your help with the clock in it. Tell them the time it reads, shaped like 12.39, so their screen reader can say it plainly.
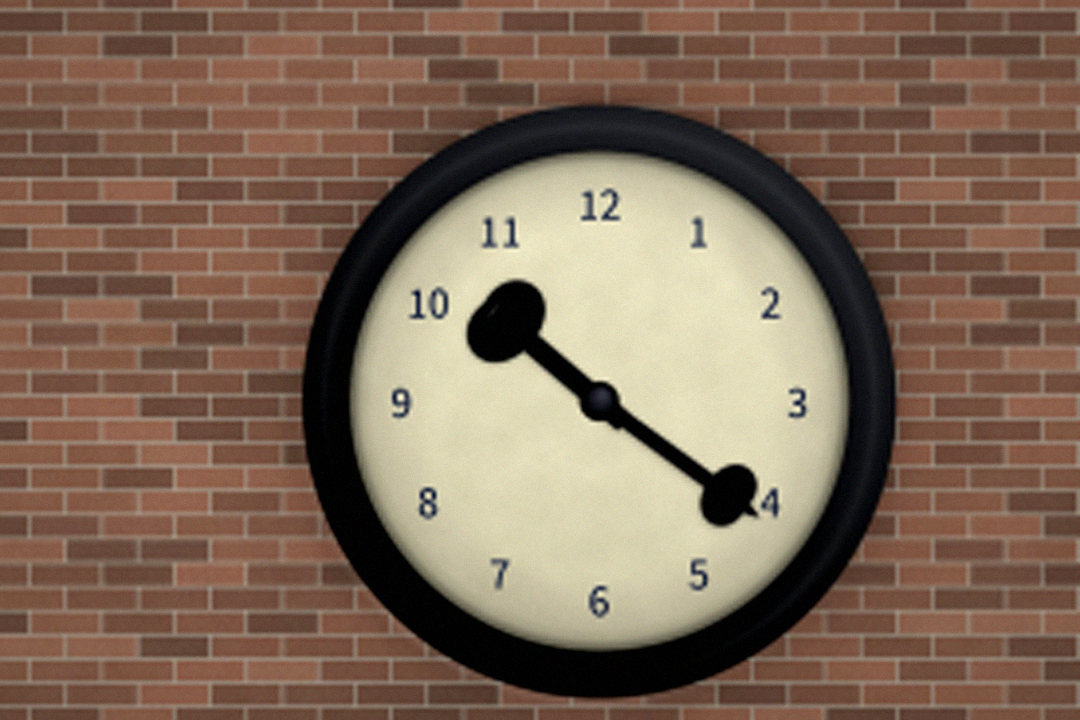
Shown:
10.21
